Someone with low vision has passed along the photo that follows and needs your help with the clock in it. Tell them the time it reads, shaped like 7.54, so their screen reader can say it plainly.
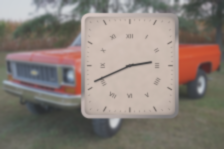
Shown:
2.41
